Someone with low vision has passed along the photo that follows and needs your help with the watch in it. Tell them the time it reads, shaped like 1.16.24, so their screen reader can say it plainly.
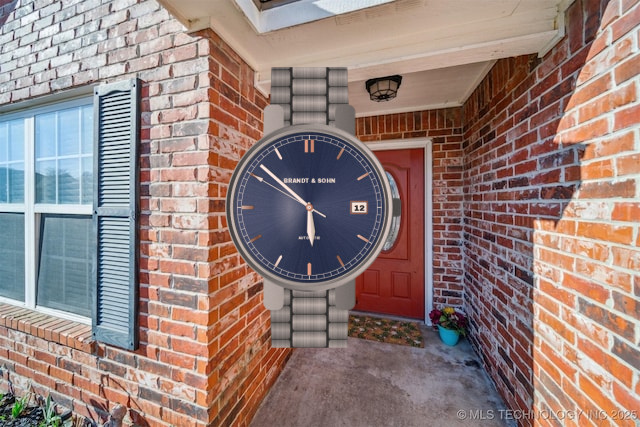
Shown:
5.51.50
